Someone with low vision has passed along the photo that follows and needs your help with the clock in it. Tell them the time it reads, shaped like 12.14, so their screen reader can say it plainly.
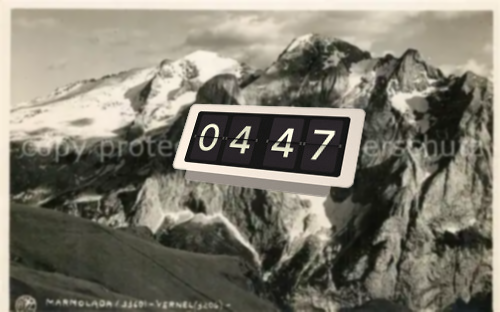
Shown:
4.47
